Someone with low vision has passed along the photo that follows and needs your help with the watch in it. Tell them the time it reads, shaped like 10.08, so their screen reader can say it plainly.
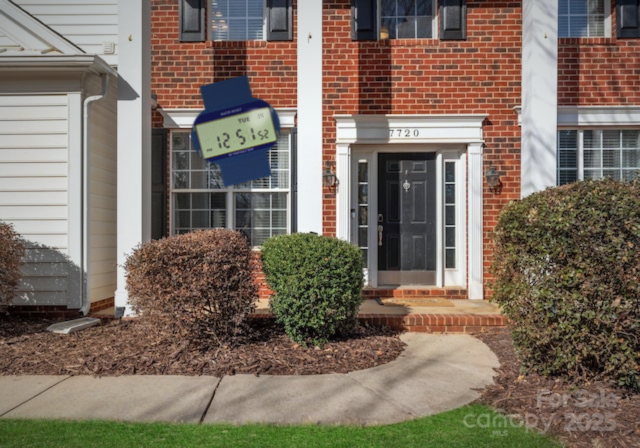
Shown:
12.51
